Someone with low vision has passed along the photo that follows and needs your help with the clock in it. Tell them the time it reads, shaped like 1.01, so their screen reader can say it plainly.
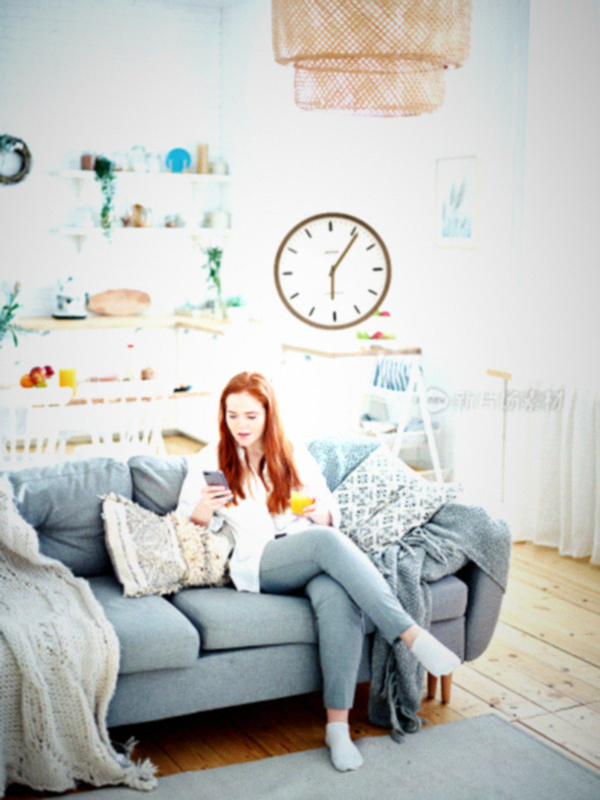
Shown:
6.06
